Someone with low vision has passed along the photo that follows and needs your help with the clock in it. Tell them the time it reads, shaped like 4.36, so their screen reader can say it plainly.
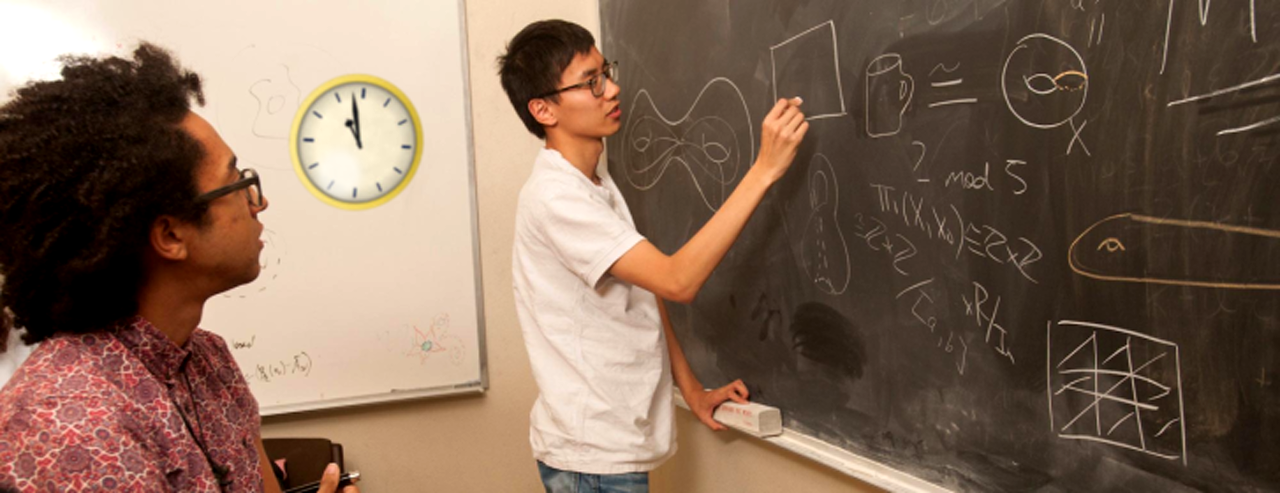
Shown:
10.58
